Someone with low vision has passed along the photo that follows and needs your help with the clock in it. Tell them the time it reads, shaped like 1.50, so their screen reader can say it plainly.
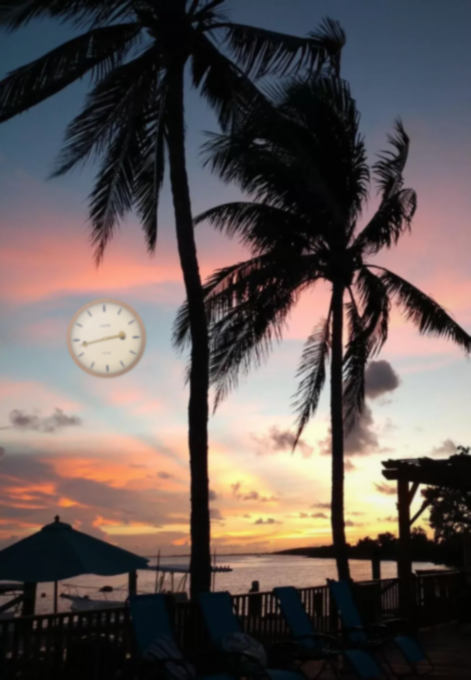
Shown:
2.43
